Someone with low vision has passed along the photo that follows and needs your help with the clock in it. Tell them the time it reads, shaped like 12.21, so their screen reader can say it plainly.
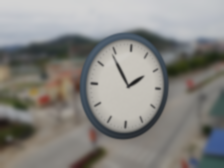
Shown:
1.54
